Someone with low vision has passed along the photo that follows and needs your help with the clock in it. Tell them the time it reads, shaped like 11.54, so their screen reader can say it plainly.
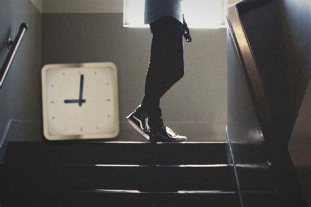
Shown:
9.01
